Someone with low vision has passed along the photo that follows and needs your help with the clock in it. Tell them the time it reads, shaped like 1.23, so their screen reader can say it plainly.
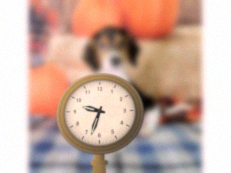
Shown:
9.33
